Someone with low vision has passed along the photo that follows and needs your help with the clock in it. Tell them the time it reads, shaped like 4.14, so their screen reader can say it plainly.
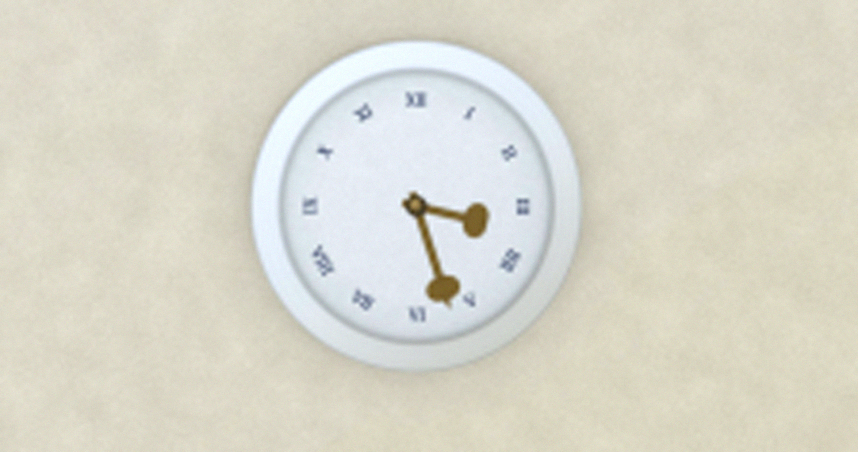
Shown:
3.27
